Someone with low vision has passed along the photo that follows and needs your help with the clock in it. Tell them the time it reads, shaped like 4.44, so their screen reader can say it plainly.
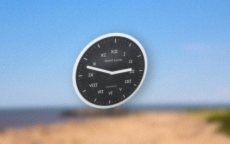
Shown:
2.48
